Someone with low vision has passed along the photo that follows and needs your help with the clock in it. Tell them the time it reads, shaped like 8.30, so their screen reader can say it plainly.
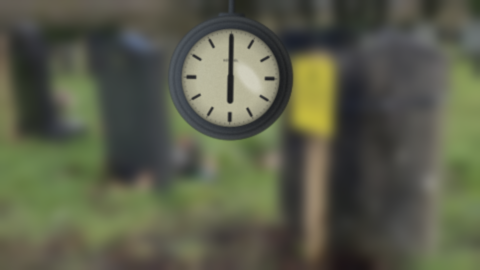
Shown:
6.00
